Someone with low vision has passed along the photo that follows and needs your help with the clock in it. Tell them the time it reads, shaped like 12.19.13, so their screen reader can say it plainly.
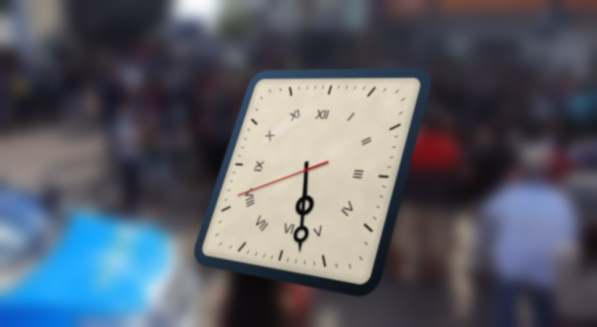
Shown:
5.27.41
